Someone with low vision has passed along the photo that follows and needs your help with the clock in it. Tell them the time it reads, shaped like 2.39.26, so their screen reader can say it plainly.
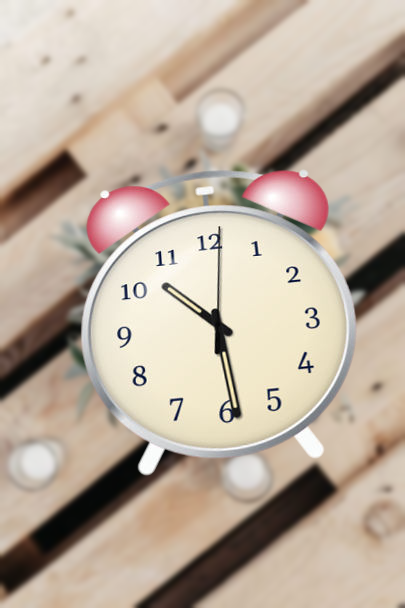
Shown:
10.29.01
